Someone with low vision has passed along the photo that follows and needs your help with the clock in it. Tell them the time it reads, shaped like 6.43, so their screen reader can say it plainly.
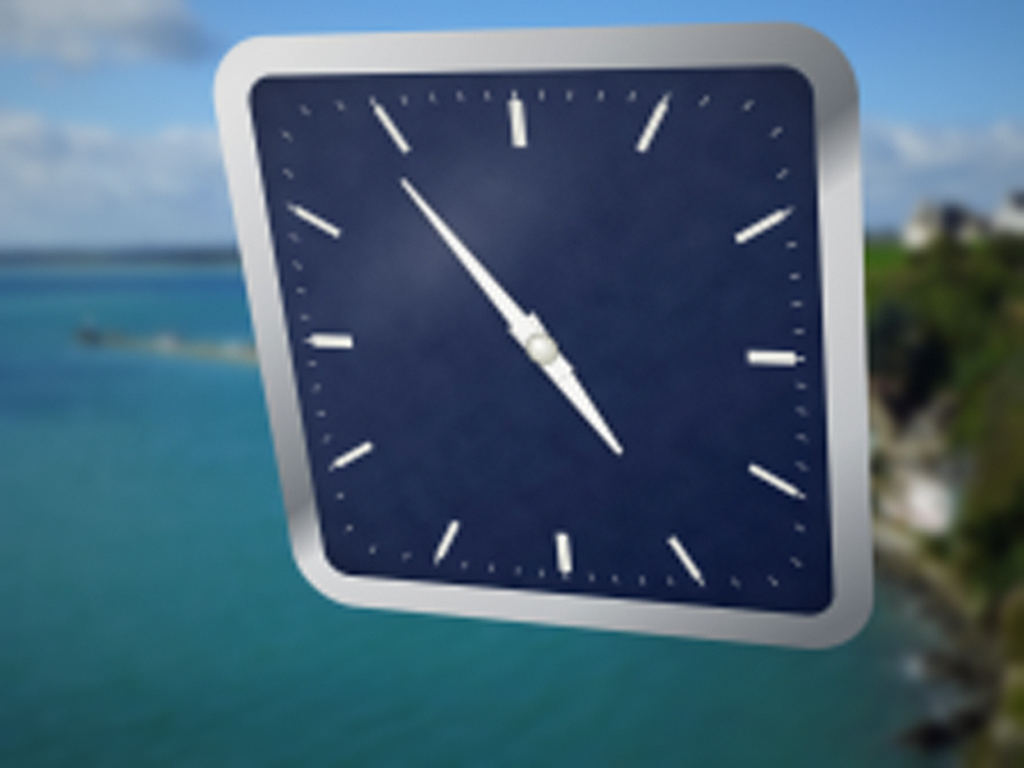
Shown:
4.54
